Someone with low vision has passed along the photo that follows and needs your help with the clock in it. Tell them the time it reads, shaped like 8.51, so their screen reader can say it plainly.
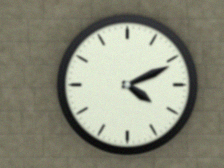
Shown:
4.11
